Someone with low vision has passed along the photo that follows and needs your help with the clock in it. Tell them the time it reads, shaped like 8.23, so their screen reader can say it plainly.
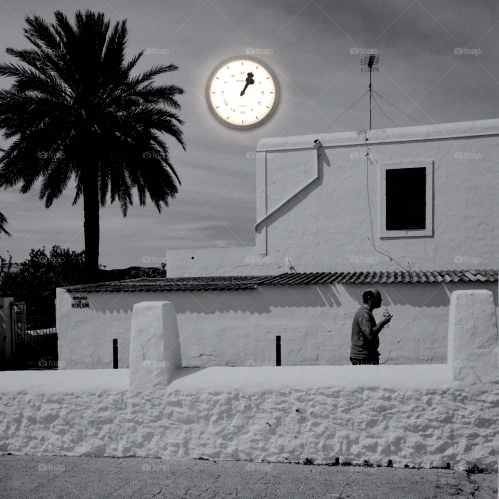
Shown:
1.04
